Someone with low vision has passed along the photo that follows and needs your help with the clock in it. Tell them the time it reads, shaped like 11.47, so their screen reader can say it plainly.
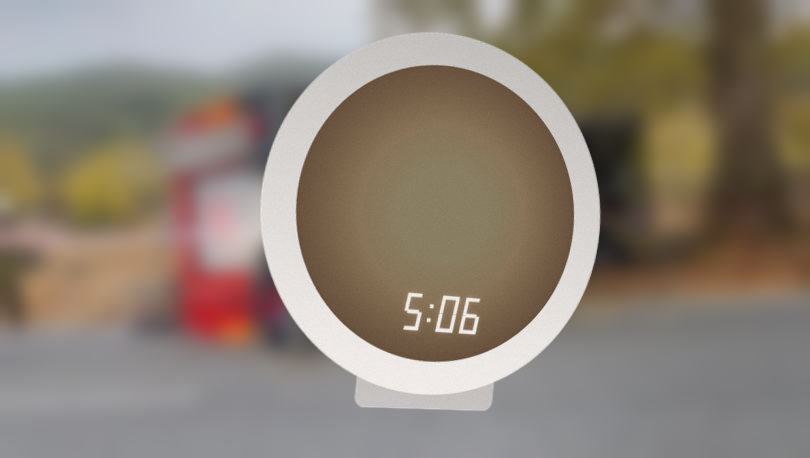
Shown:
5.06
